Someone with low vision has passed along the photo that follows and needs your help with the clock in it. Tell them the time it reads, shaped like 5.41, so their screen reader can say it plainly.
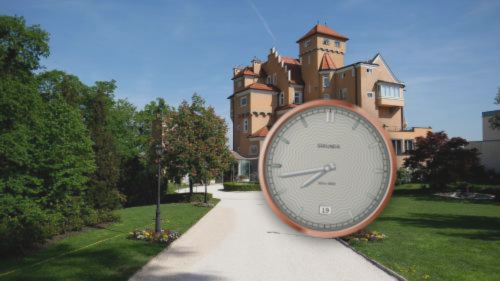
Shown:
7.43
